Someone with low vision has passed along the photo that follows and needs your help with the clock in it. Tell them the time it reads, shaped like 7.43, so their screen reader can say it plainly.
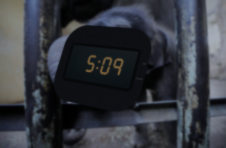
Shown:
5.09
